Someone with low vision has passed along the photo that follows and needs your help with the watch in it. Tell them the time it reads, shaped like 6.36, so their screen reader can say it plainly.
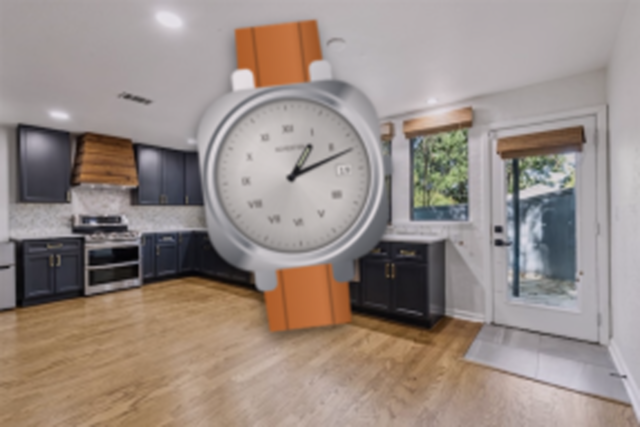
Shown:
1.12
